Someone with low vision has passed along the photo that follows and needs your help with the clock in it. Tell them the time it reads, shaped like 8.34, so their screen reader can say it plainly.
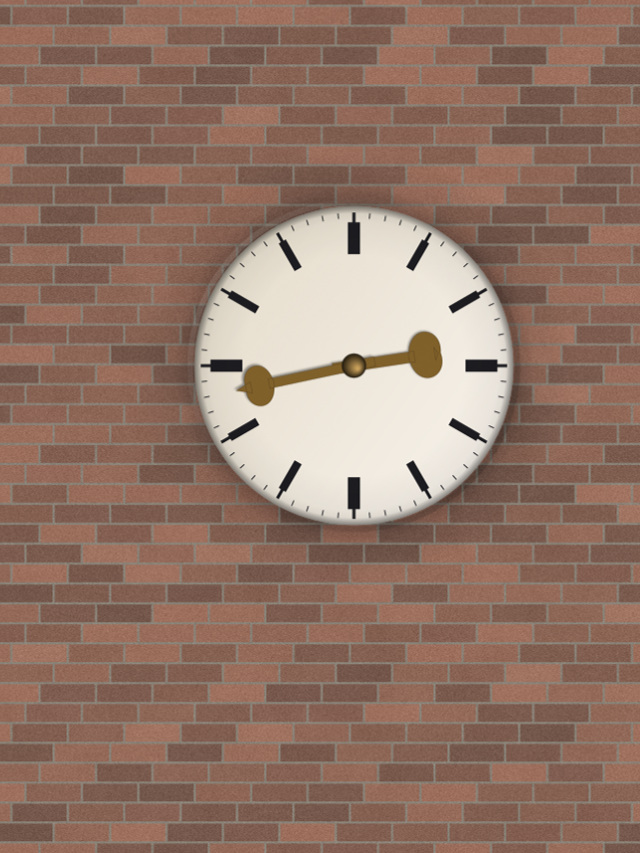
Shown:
2.43
